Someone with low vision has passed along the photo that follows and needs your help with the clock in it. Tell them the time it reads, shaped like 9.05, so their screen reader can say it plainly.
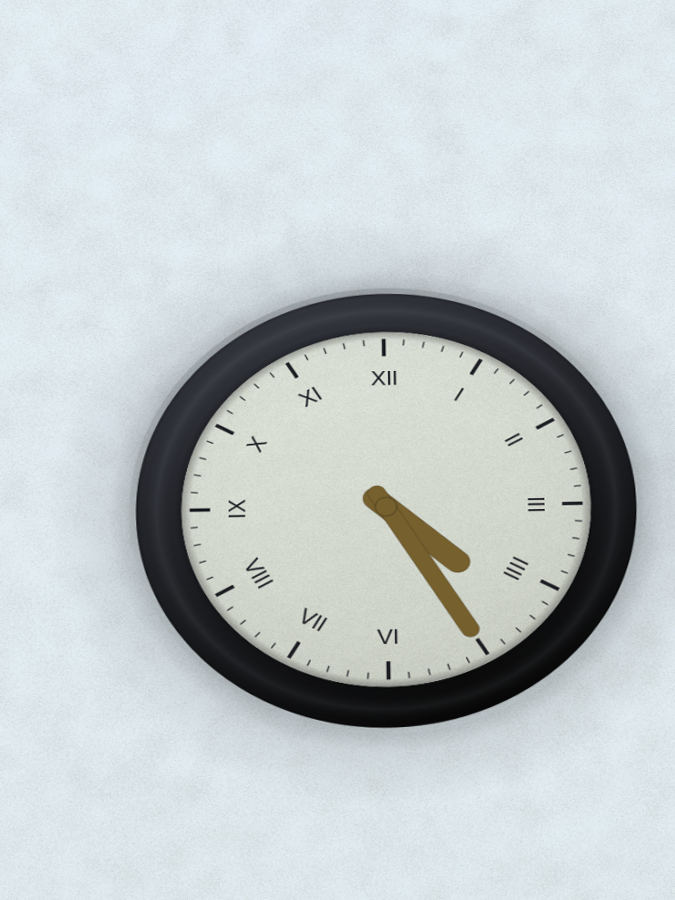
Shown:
4.25
